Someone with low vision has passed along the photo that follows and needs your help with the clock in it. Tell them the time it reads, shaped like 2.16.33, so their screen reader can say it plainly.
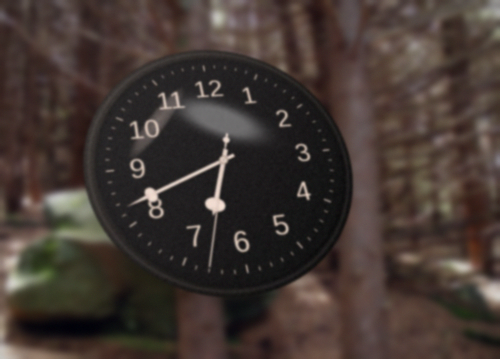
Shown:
6.41.33
